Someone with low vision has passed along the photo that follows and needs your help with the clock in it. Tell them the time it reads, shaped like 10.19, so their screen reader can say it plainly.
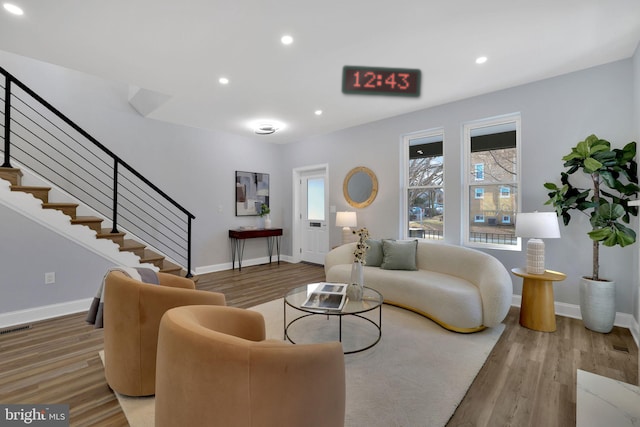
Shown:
12.43
